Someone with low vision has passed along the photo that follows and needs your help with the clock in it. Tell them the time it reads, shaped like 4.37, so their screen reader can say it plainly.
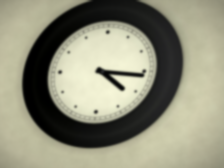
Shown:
4.16
